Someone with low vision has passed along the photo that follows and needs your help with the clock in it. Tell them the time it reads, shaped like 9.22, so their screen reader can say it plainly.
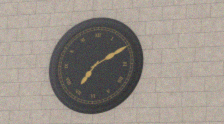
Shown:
7.10
